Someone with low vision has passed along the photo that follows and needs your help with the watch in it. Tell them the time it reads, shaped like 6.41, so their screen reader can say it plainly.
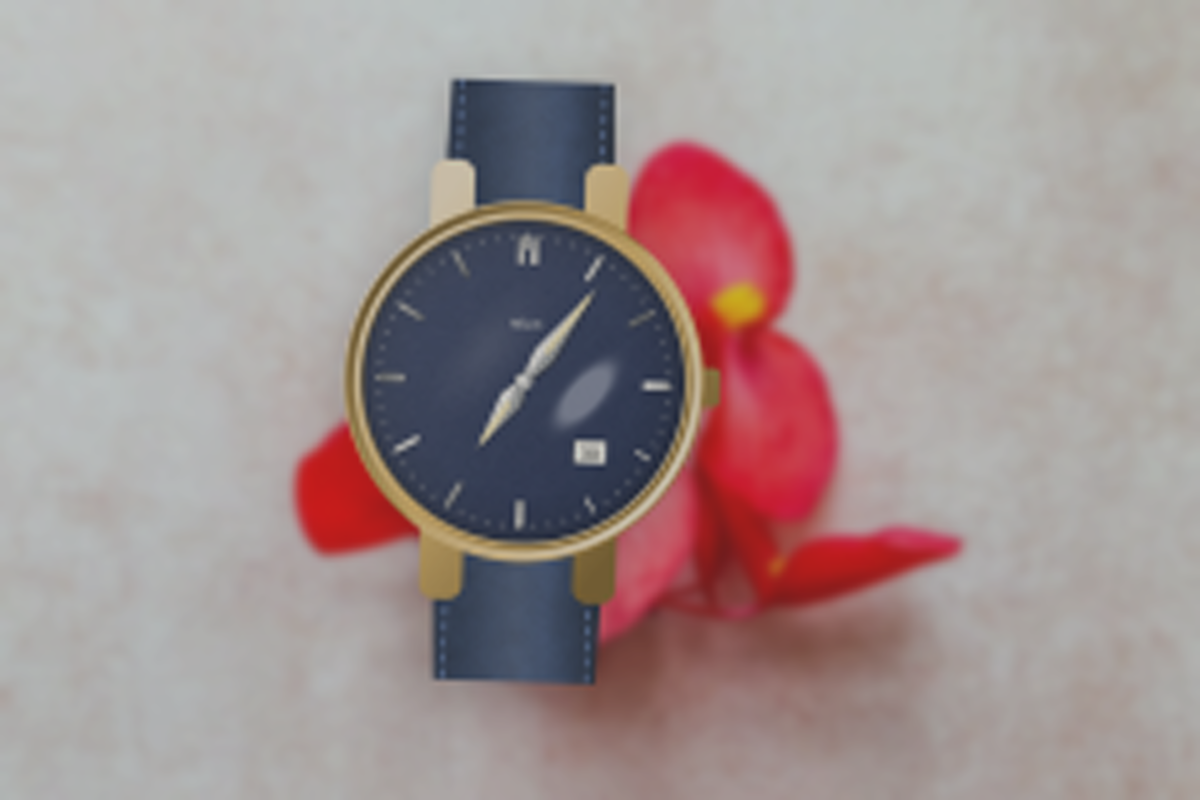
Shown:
7.06
